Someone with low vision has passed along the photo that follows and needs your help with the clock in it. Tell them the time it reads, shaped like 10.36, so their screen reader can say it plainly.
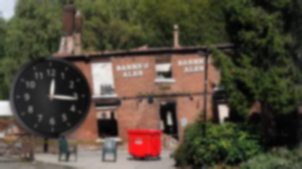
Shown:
12.16
